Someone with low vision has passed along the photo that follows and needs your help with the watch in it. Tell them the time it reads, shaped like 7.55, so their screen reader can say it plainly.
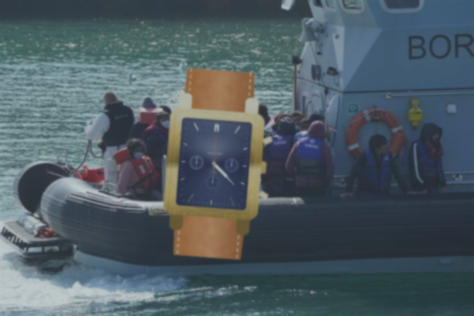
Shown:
4.22
